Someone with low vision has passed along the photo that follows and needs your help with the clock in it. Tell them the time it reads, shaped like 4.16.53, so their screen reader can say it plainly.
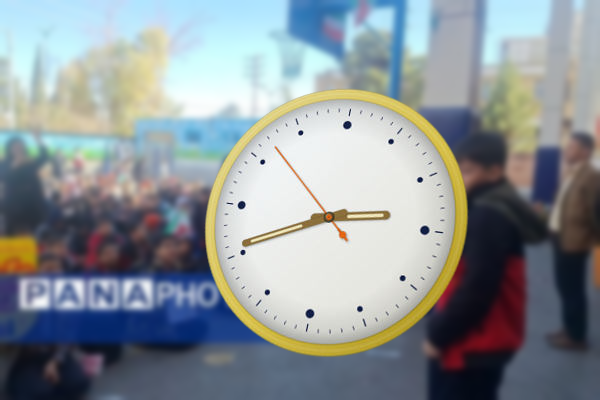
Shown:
2.40.52
